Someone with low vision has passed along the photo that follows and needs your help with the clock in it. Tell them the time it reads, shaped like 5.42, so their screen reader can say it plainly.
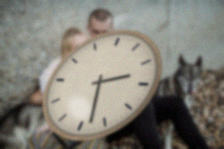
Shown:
2.28
